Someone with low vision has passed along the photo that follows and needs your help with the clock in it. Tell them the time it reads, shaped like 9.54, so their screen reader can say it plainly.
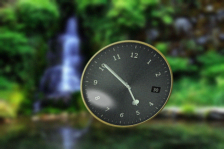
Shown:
4.51
